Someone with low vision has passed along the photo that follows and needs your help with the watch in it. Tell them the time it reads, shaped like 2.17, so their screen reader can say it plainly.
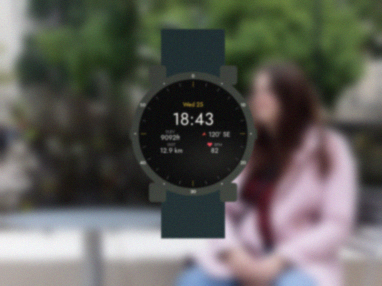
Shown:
18.43
